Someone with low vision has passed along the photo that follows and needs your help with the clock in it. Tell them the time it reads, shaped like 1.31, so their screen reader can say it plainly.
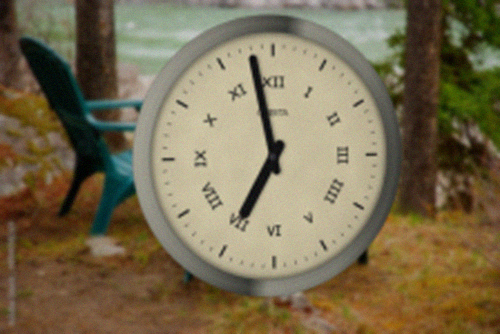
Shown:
6.58
